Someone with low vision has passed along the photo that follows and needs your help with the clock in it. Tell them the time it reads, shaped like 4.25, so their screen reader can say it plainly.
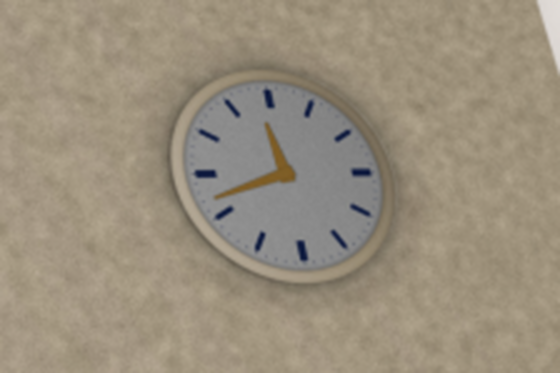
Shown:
11.42
